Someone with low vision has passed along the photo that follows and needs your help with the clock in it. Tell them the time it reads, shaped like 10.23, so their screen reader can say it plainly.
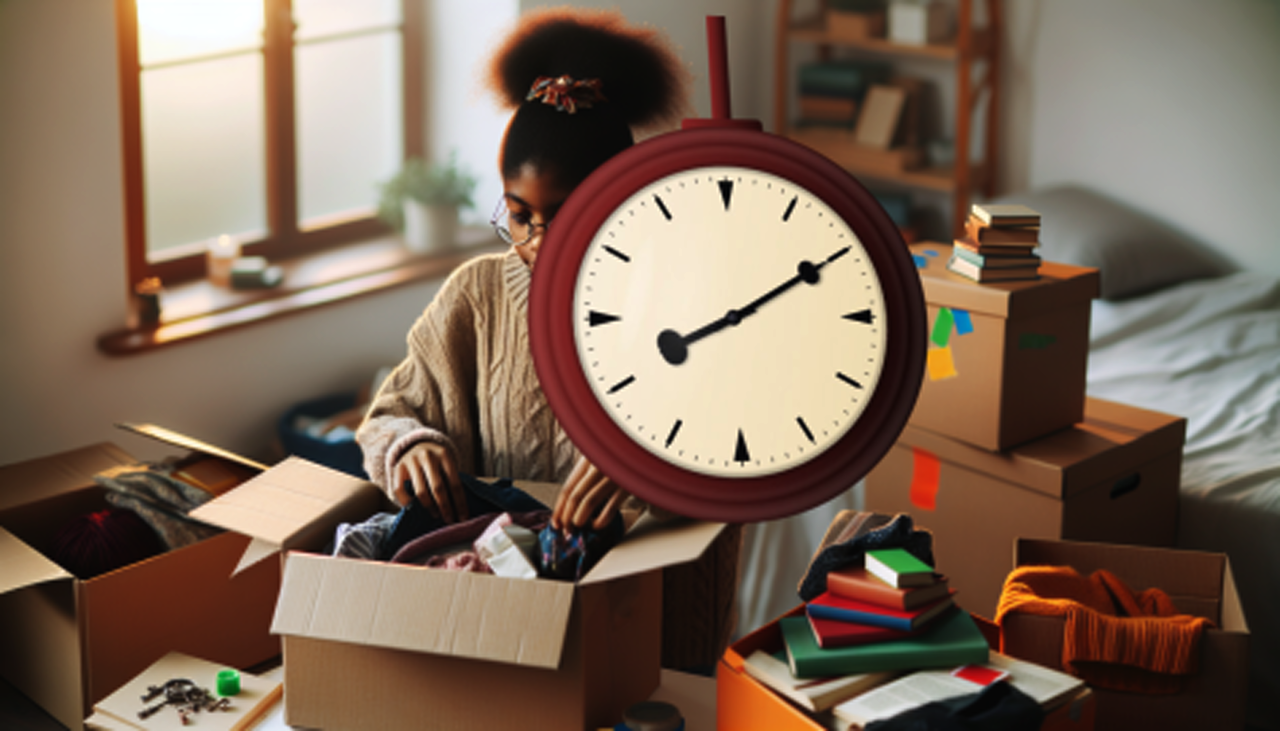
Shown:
8.10
